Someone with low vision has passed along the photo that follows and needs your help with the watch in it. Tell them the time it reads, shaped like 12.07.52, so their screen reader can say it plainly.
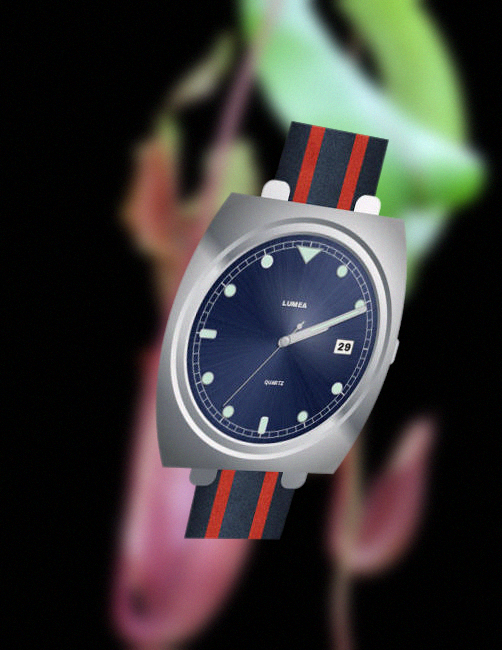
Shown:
2.10.36
